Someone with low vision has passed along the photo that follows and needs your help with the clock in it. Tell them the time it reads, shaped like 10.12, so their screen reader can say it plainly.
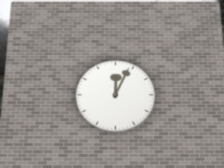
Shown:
12.04
